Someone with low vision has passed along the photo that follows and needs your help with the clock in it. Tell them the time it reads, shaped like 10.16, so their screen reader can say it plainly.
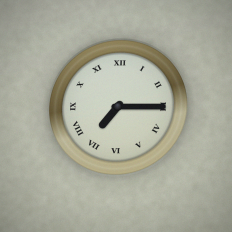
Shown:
7.15
